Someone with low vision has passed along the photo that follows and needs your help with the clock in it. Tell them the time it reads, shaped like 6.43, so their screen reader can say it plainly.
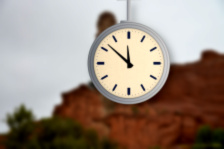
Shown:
11.52
